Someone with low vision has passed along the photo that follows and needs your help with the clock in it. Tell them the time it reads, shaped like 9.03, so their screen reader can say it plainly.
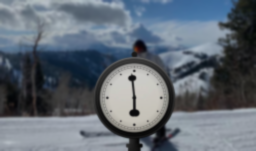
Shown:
5.59
